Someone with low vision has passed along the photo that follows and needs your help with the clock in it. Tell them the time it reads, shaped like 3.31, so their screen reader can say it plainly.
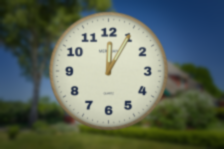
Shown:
12.05
